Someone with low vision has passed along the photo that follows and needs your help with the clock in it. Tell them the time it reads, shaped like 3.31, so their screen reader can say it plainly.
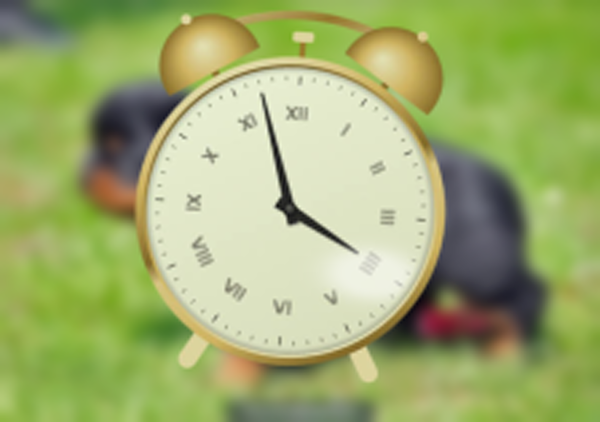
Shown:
3.57
